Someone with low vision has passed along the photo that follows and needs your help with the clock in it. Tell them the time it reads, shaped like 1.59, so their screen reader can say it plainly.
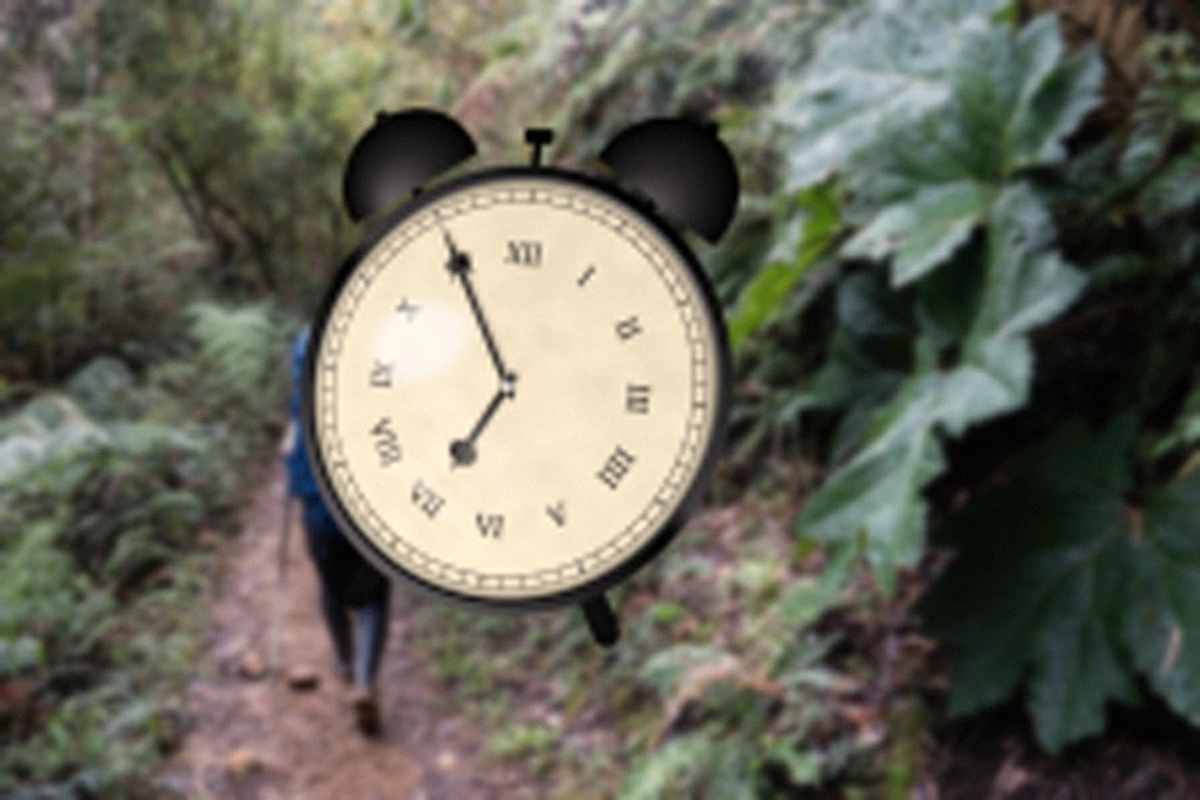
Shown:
6.55
